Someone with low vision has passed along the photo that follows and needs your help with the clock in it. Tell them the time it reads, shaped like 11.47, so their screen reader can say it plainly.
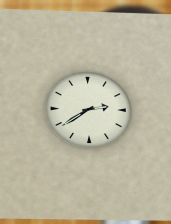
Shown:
2.39
